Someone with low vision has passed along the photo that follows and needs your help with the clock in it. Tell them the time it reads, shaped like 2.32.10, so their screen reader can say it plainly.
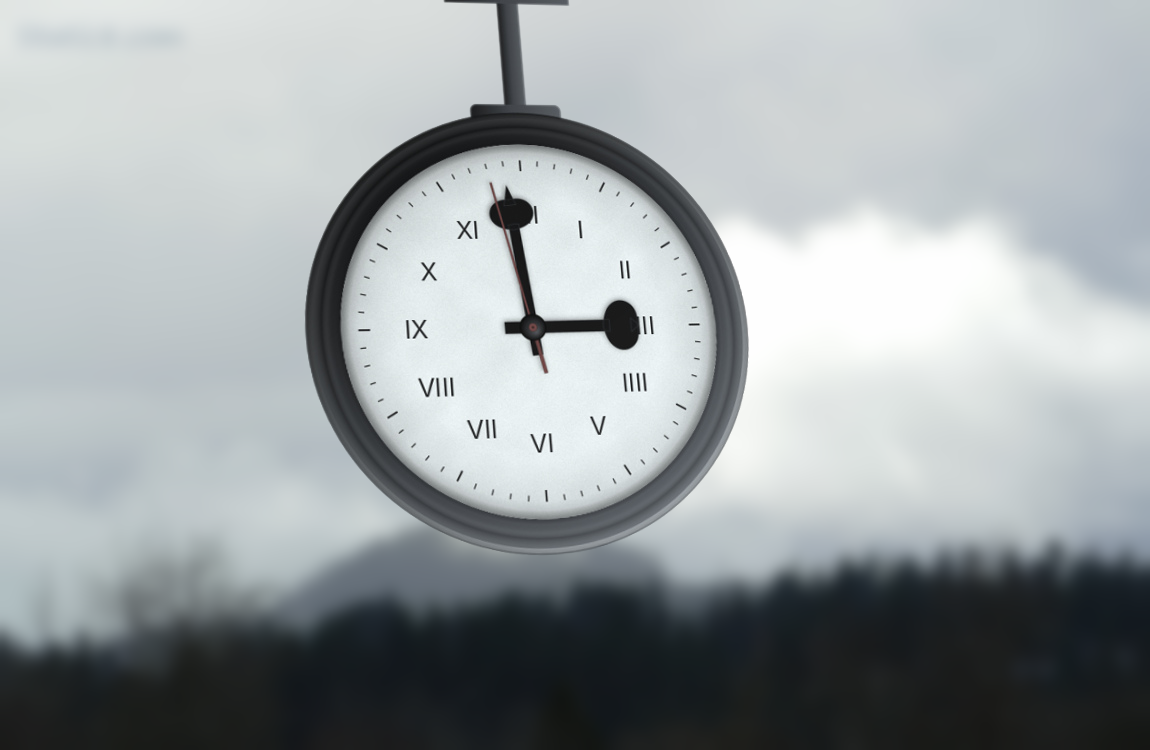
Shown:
2.58.58
